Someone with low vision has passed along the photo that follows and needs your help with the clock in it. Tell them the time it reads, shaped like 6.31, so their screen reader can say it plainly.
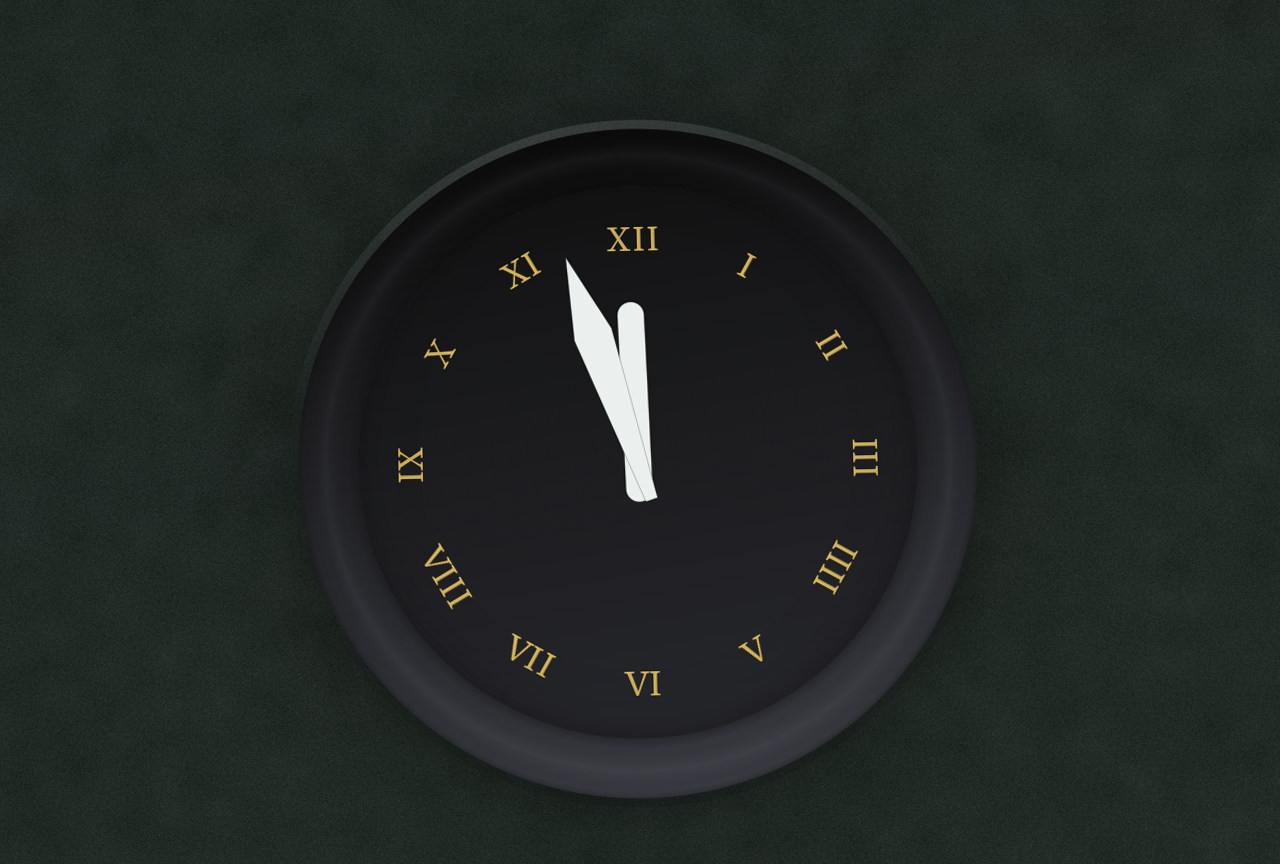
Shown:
11.57
